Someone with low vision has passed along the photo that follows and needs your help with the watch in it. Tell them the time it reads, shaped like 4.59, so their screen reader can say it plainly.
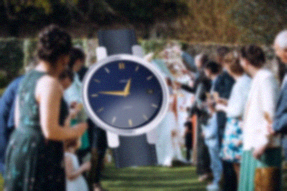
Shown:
12.46
